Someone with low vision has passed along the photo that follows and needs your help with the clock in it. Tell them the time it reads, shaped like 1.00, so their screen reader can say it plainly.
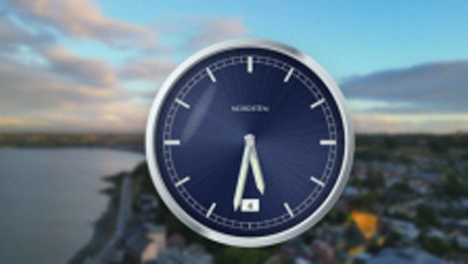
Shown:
5.32
